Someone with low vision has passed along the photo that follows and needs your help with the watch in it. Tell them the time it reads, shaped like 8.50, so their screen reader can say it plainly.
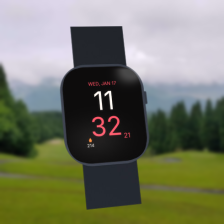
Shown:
11.32
